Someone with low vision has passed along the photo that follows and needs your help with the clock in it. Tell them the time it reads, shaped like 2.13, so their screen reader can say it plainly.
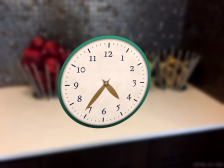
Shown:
4.36
